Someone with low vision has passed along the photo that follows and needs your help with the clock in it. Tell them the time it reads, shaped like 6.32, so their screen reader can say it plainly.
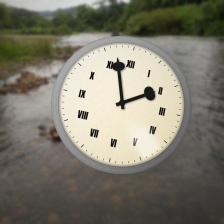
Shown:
1.57
